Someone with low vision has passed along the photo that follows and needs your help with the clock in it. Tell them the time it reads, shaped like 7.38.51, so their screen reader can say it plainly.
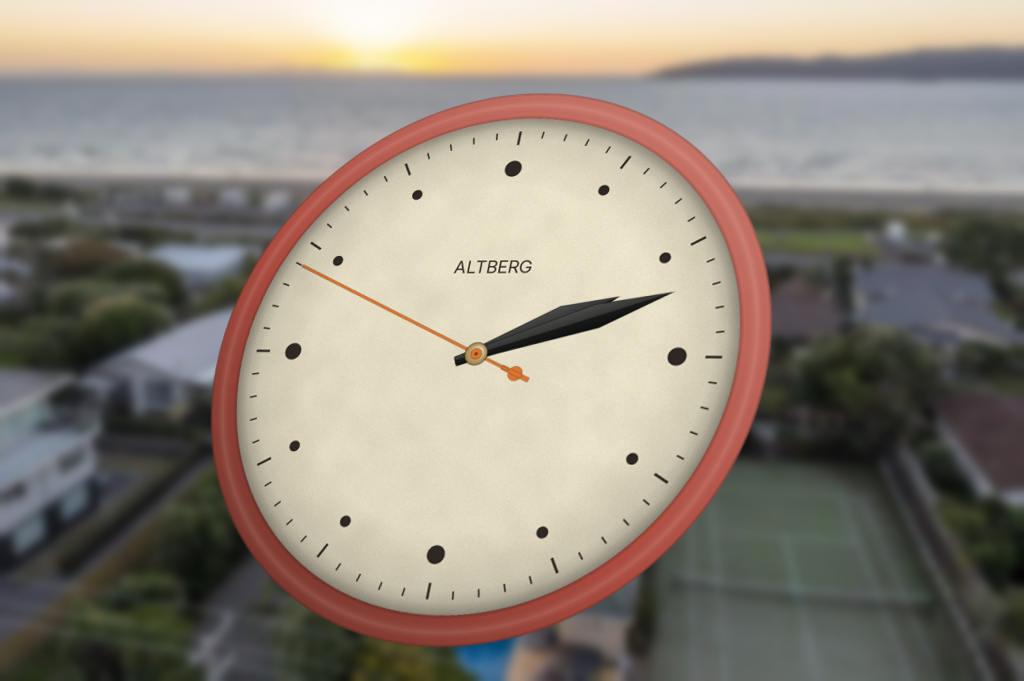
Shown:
2.11.49
